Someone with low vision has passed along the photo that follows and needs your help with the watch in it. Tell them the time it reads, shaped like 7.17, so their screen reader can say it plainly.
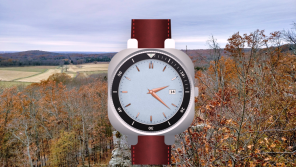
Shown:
2.22
